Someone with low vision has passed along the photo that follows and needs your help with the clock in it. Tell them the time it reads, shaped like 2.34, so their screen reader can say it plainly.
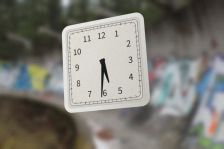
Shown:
5.31
